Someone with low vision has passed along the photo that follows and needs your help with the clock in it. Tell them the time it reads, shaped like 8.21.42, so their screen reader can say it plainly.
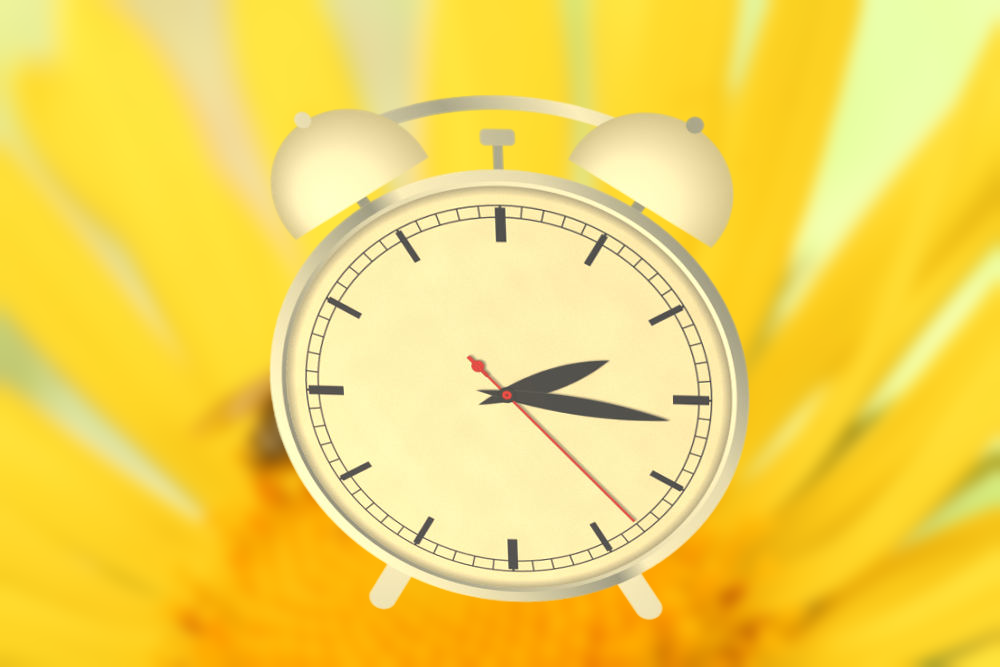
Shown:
2.16.23
